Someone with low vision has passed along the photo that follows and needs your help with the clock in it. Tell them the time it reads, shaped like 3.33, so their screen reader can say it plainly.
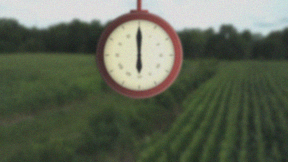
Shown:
6.00
